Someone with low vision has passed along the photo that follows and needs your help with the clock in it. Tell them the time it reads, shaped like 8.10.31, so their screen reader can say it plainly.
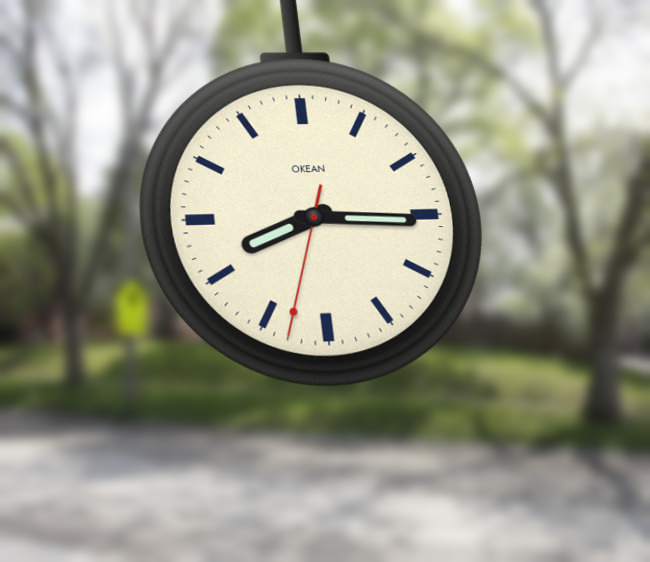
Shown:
8.15.33
